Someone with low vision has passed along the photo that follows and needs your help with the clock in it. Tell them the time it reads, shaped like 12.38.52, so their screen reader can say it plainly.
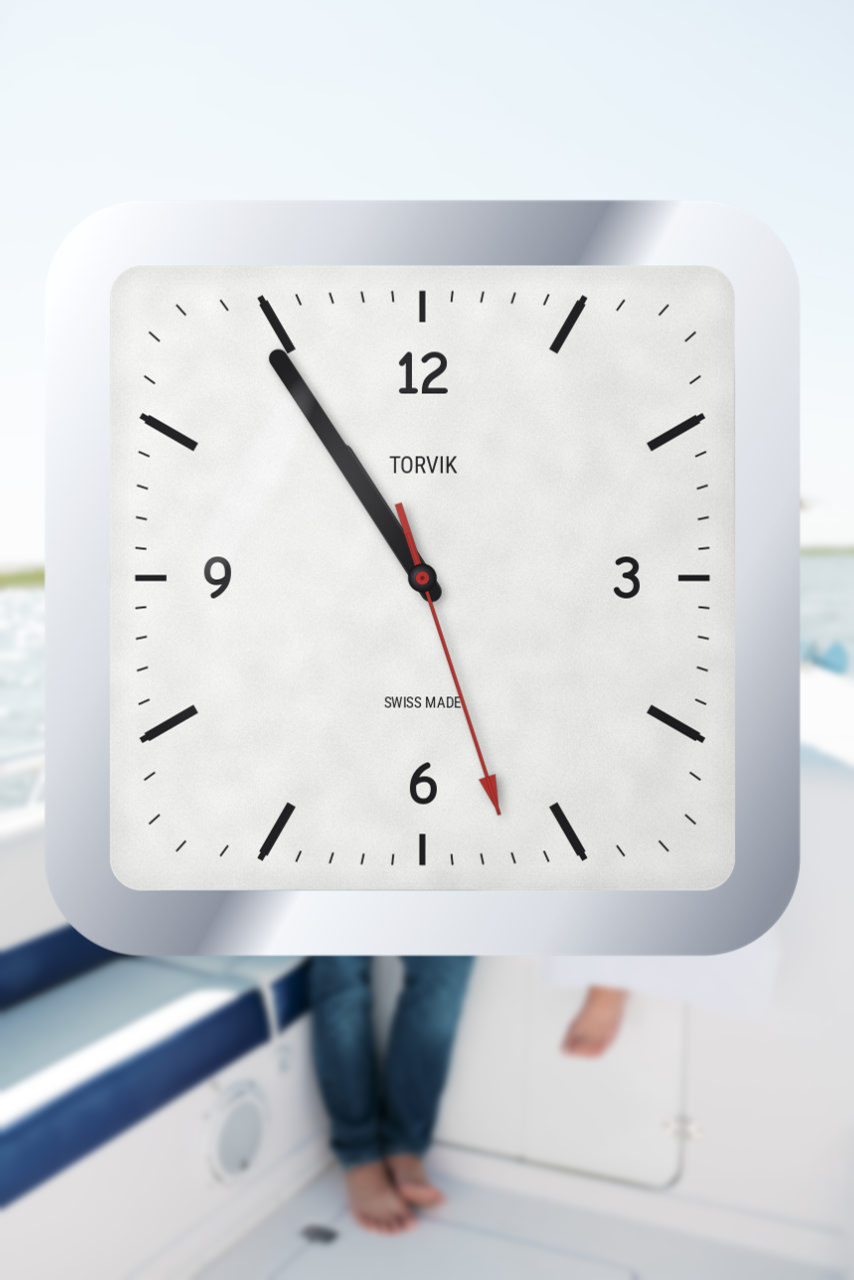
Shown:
10.54.27
